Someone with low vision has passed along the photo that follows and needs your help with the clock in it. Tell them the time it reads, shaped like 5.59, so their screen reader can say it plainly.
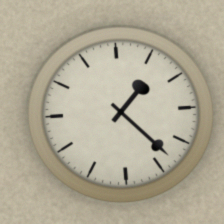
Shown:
1.23
